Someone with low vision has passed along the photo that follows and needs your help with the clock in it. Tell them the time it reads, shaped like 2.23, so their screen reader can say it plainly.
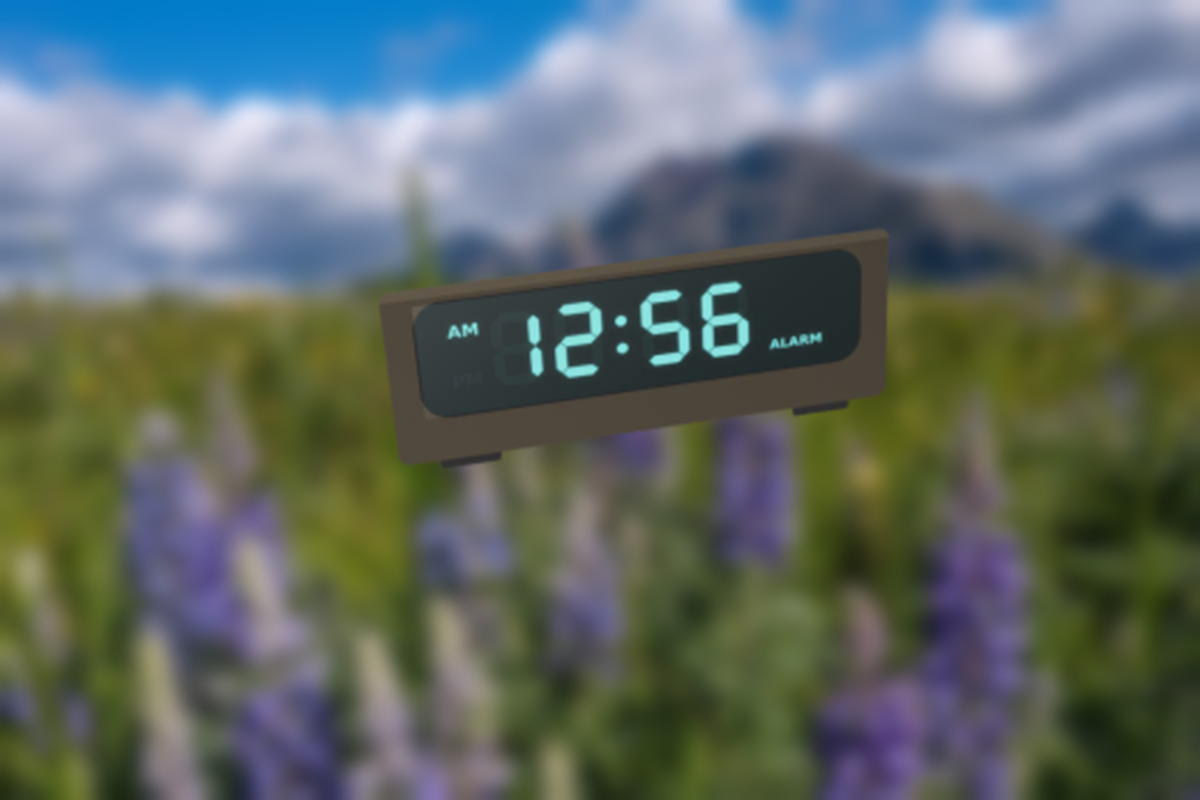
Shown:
12.56
